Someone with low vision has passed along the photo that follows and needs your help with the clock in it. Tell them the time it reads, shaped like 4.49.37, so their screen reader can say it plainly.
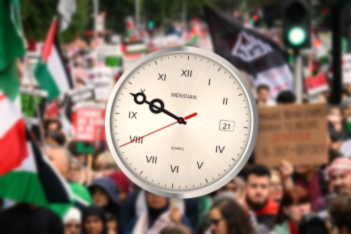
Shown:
9.48.40
